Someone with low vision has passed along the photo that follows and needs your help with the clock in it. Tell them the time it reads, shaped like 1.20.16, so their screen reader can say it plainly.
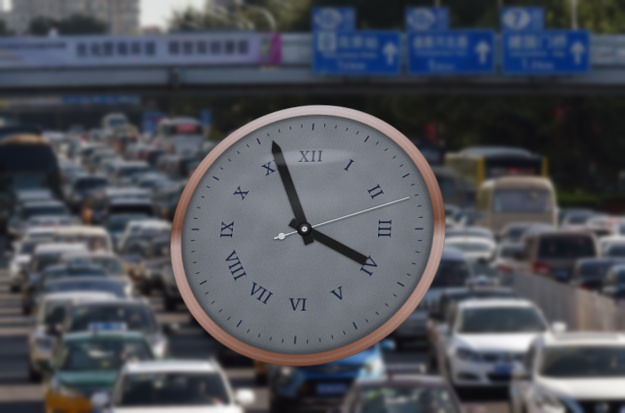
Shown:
3.56.12
